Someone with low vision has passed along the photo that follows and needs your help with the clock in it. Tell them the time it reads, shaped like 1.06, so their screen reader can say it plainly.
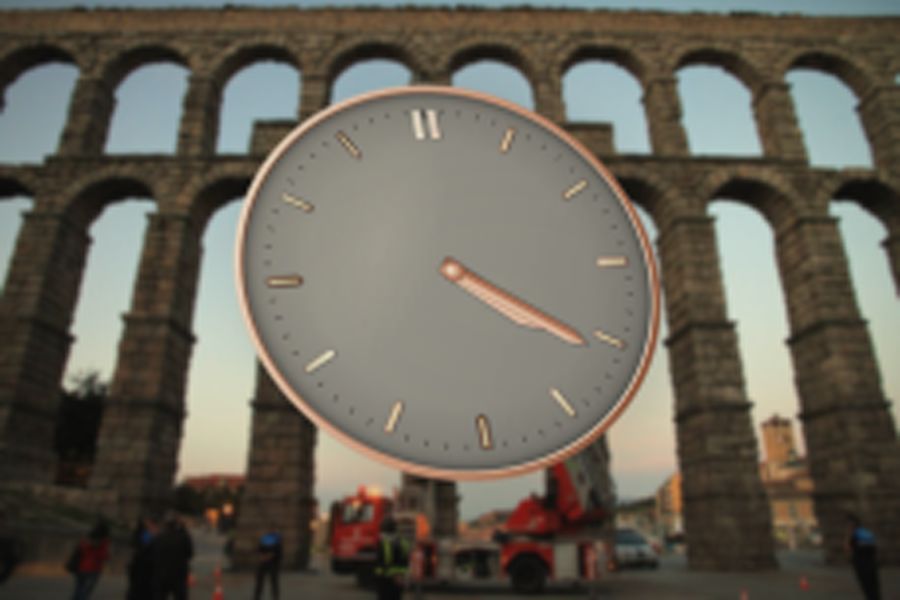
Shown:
4.21
